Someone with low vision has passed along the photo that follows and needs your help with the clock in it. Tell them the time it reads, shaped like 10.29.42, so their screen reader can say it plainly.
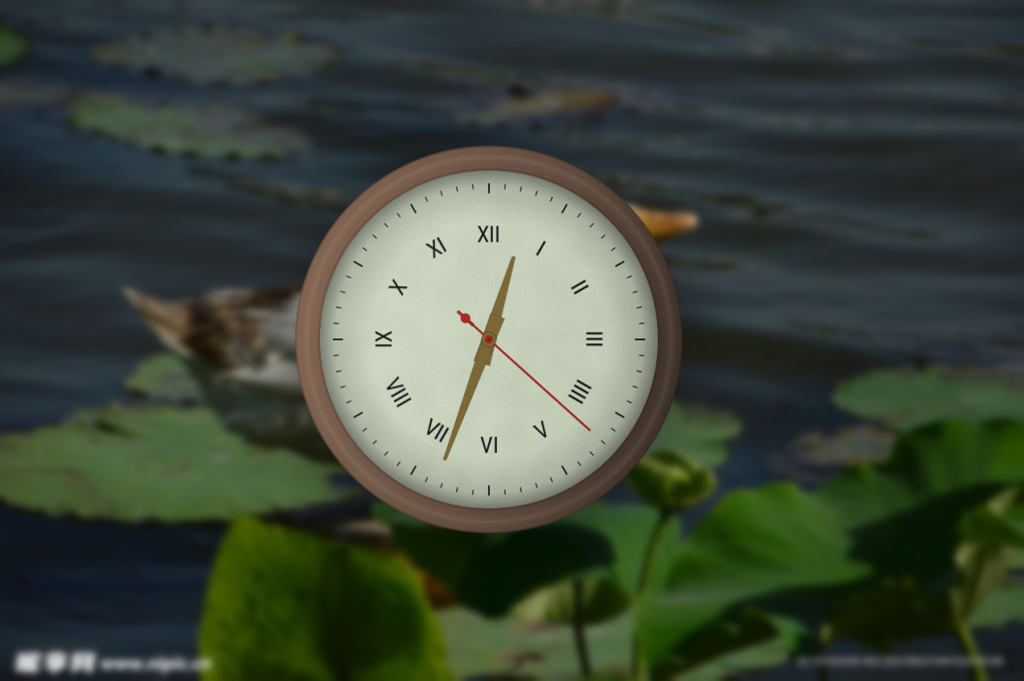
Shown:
12.33.22
